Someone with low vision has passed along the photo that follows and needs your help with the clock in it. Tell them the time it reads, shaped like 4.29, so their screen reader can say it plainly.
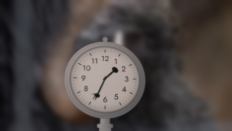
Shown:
1.34
